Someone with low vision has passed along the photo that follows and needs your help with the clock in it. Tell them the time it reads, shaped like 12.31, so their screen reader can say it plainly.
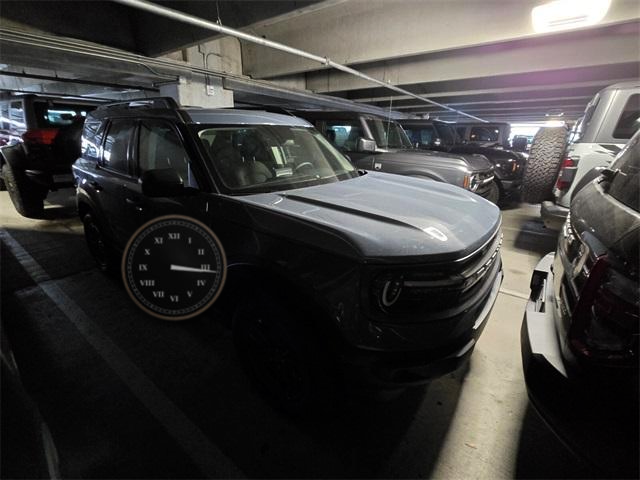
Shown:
3.16
